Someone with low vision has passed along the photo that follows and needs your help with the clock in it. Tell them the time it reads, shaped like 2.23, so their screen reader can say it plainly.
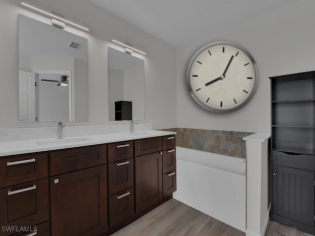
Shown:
8.04
